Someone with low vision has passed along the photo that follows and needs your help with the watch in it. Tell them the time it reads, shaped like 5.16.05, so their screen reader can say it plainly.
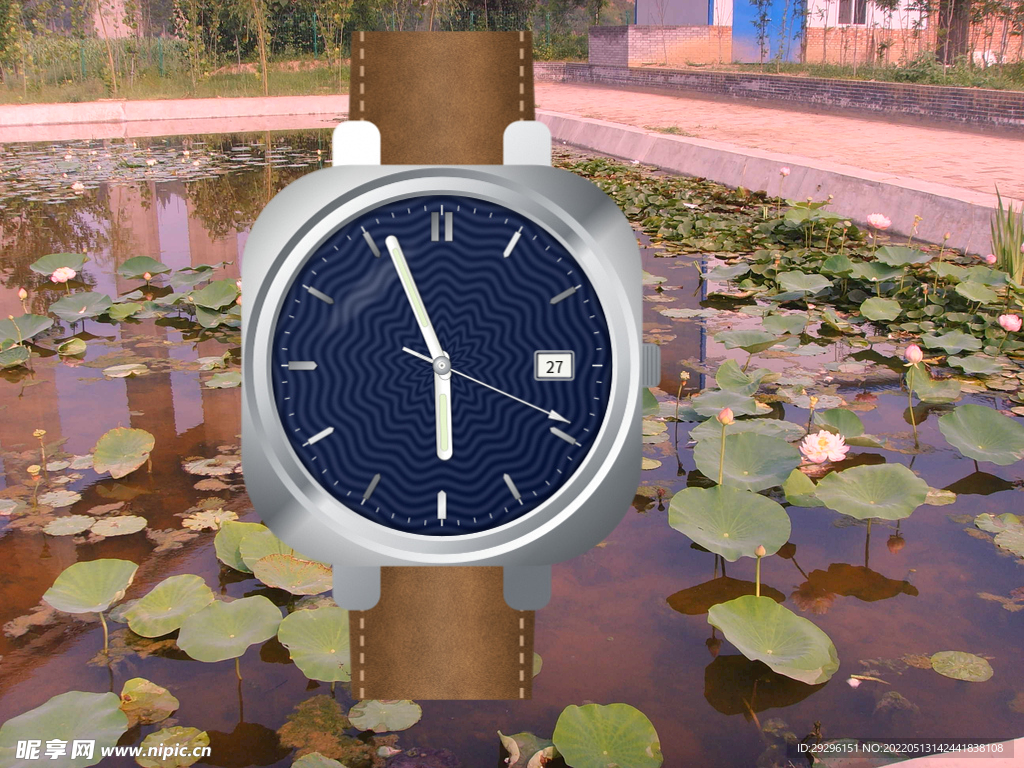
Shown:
5.56.19
